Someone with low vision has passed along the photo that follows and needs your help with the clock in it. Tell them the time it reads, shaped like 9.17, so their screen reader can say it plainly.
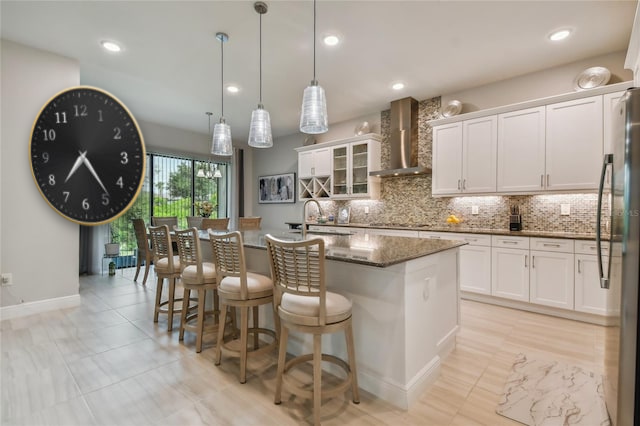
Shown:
7.24
